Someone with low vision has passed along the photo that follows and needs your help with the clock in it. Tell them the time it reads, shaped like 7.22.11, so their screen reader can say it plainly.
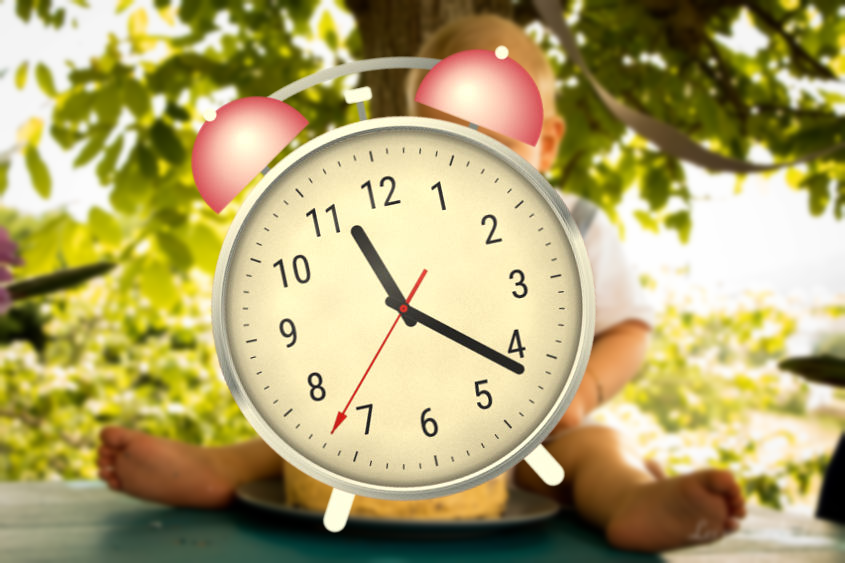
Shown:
11.21.37
